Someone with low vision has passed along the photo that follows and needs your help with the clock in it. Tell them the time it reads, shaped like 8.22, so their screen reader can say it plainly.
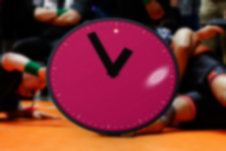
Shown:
12.55
